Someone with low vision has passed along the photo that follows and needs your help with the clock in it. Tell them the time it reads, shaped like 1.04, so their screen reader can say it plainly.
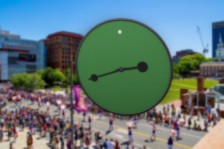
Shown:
2.42
